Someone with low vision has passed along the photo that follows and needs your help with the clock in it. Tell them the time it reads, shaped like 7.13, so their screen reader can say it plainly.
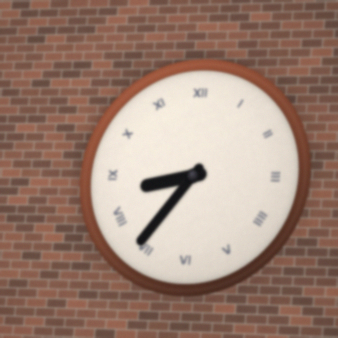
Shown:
8.36
